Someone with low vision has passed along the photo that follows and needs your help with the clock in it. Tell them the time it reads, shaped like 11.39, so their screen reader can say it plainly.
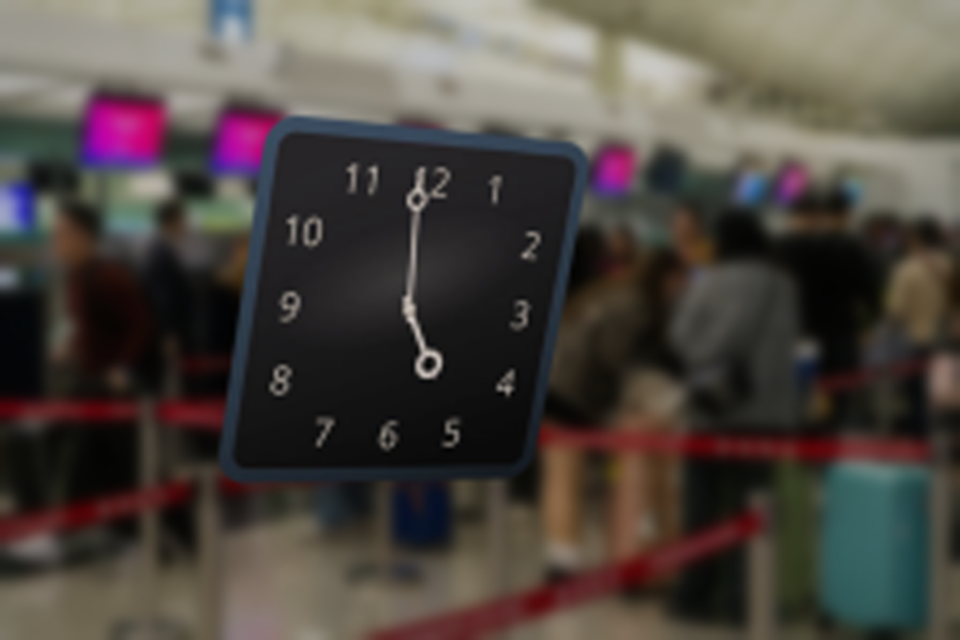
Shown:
4.59
